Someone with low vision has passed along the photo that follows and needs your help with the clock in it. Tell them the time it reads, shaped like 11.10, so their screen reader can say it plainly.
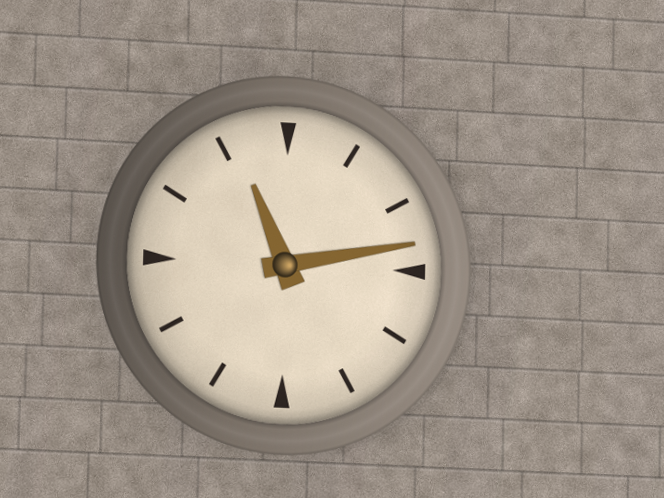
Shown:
11.13
